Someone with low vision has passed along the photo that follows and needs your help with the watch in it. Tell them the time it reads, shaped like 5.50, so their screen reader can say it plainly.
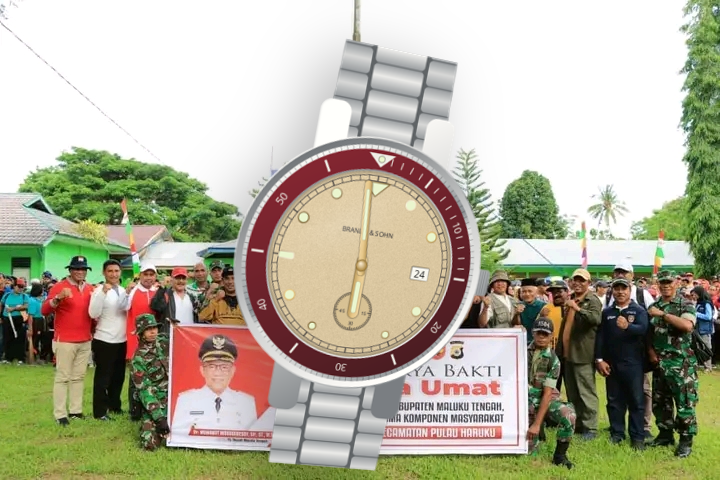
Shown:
5.59
